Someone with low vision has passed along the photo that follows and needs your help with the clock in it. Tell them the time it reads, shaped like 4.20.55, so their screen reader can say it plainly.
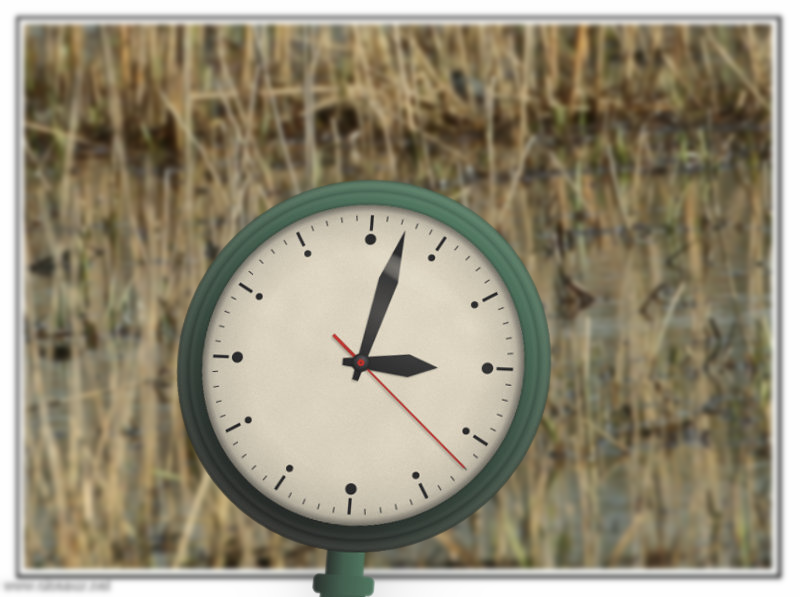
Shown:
3.02.22
